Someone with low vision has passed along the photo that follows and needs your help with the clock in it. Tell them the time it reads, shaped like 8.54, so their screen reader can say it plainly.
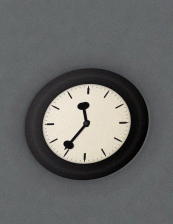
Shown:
11.36
